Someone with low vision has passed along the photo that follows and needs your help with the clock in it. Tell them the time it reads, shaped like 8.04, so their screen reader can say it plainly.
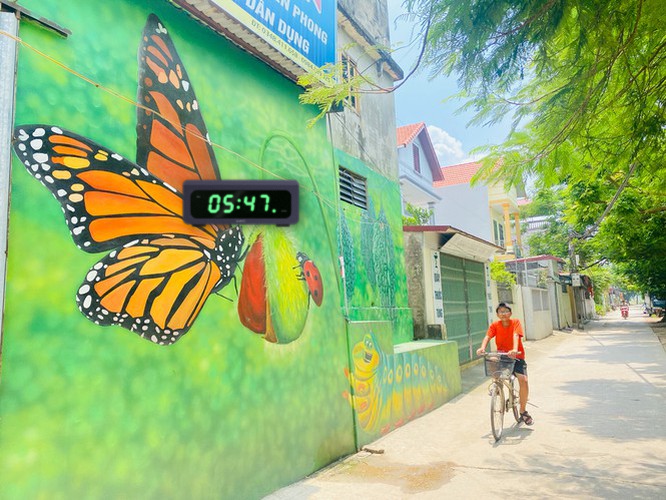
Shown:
5.47
